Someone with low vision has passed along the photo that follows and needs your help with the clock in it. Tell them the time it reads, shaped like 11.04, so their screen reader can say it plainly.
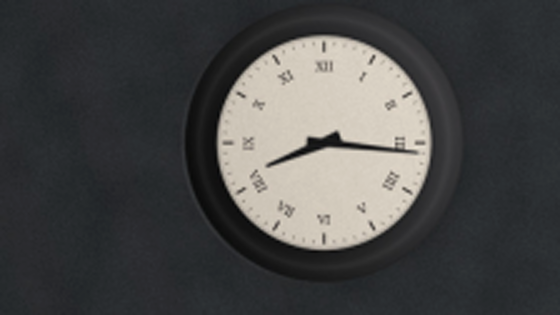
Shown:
8.16
